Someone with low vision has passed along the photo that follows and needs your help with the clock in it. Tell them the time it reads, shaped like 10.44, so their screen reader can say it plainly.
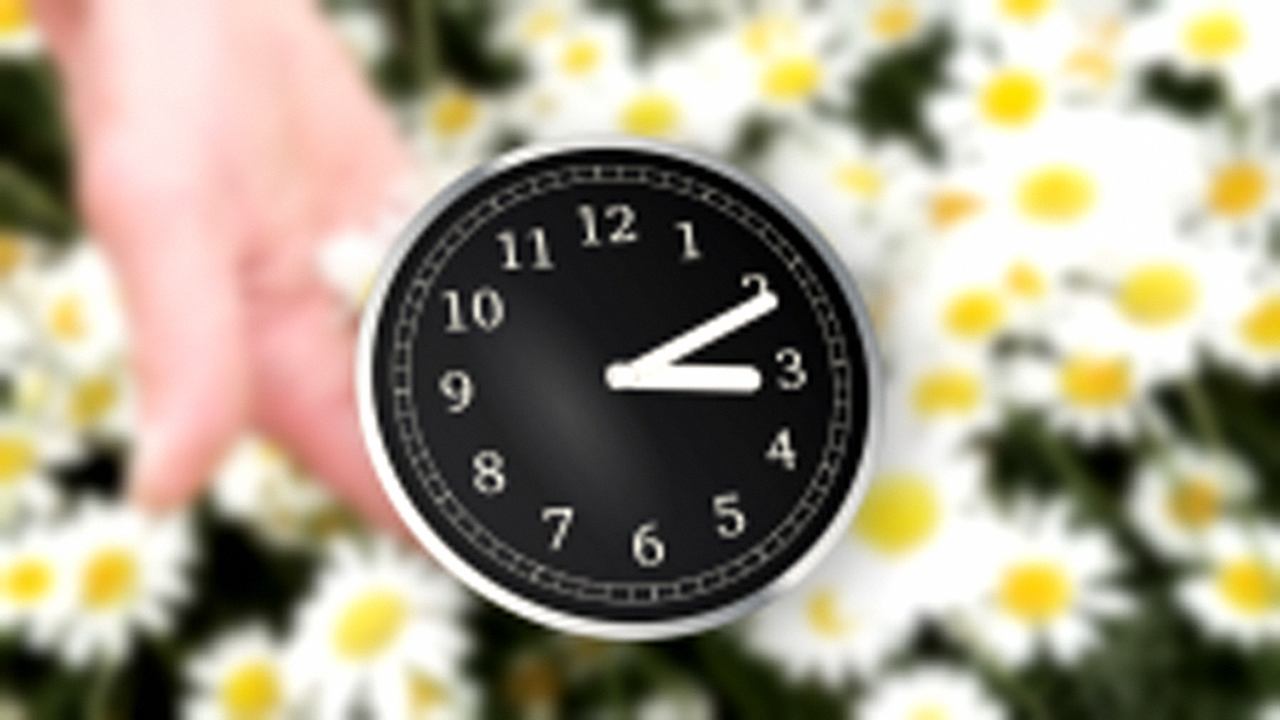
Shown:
3.11
